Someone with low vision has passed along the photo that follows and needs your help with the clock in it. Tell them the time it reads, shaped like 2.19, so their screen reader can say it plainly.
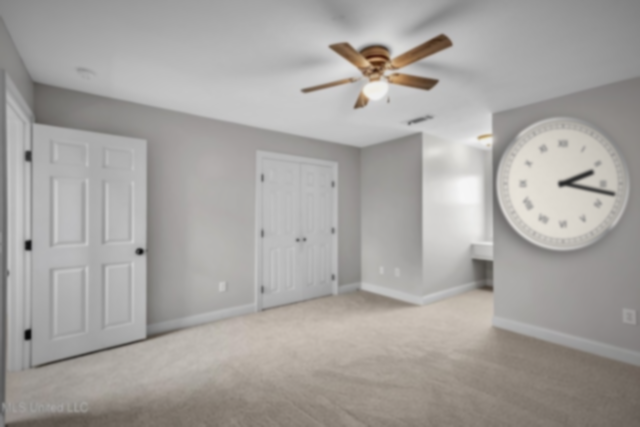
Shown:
2.17
